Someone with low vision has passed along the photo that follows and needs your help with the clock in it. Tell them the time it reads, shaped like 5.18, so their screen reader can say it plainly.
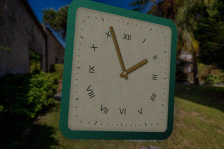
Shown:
1.56
